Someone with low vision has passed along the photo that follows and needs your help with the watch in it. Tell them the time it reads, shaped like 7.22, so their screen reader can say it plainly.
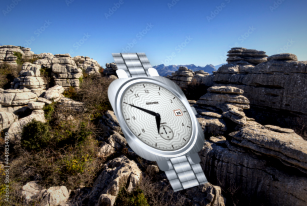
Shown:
6.50
